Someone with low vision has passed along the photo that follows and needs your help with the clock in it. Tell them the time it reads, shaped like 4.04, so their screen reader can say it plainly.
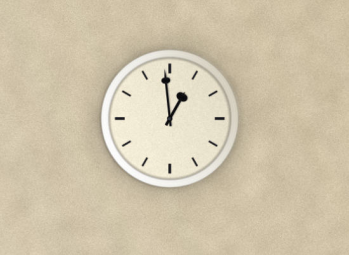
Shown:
12.59
